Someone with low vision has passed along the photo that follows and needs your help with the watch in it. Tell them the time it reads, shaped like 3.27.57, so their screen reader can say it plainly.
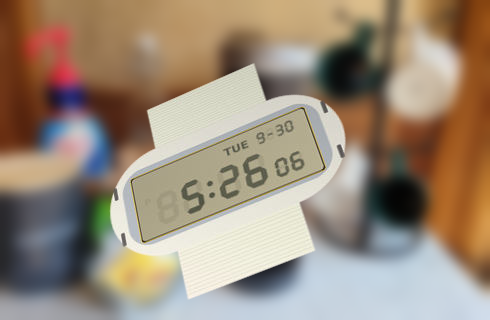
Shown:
5.26.06
